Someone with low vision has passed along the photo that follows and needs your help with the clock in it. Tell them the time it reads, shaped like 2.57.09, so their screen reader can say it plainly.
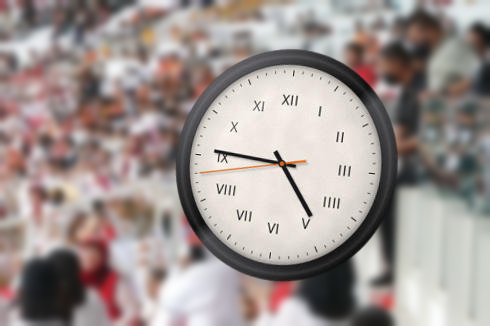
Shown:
4.45.43
